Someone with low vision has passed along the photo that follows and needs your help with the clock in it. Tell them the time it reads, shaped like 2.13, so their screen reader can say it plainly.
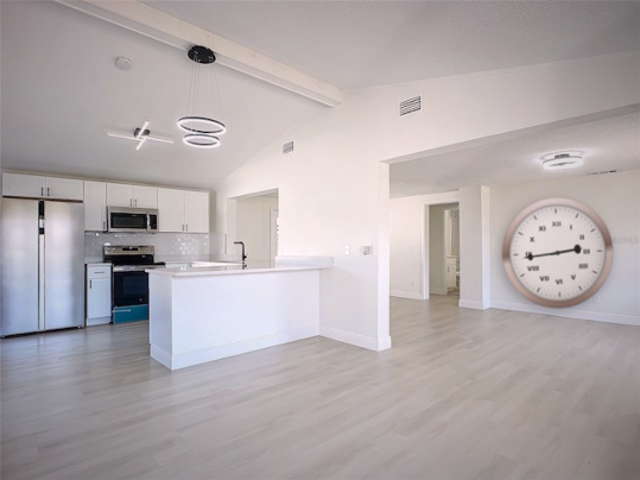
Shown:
2.44
